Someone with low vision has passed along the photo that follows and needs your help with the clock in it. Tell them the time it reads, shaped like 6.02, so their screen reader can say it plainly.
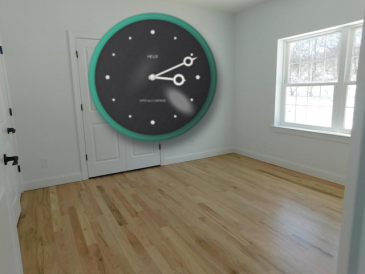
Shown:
3.11
